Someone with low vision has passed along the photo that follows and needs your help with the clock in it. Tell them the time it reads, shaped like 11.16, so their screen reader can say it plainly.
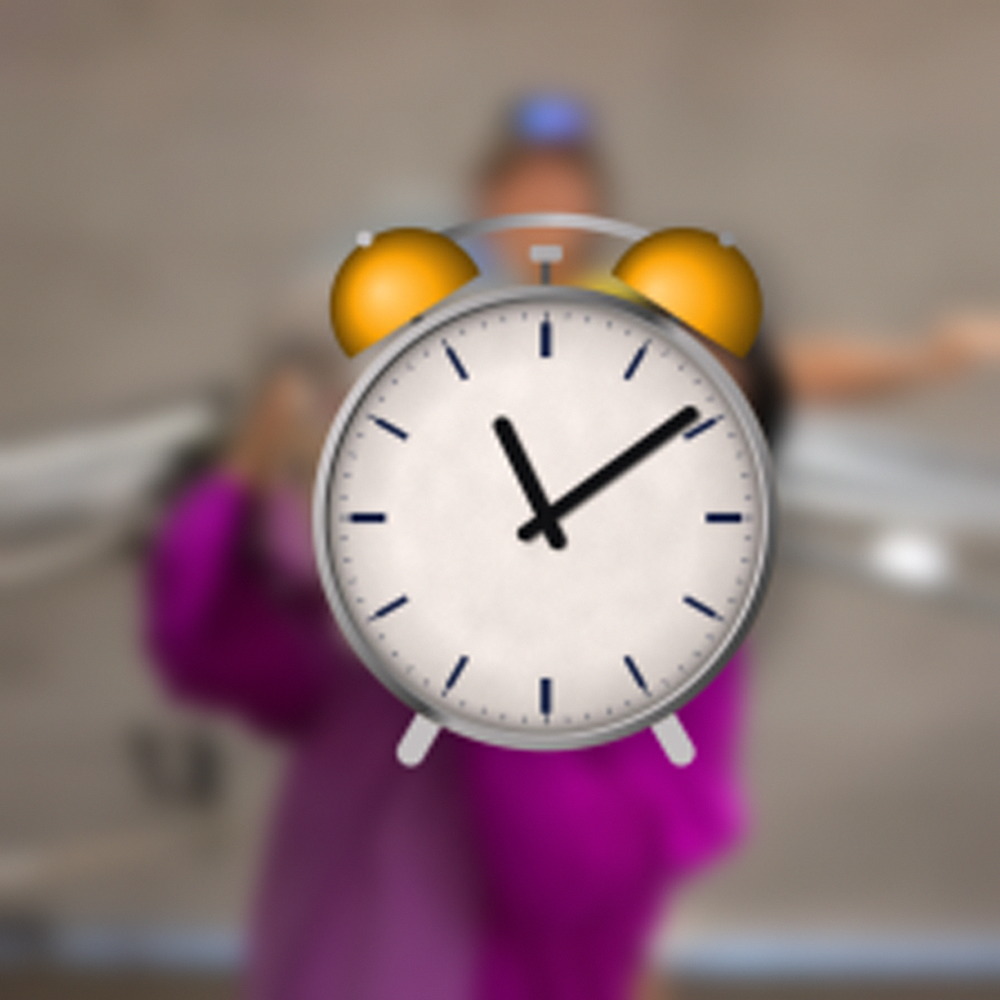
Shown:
11.09
